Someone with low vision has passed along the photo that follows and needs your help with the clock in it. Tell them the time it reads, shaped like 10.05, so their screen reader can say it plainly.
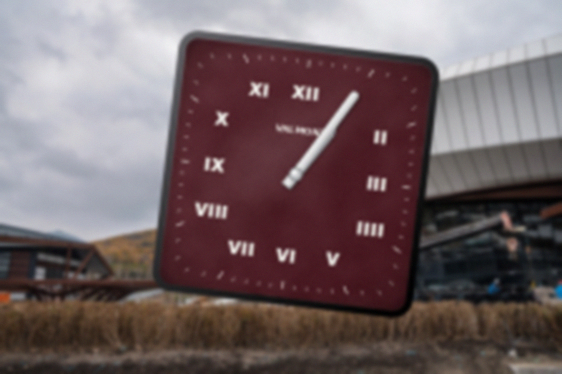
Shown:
1.05
